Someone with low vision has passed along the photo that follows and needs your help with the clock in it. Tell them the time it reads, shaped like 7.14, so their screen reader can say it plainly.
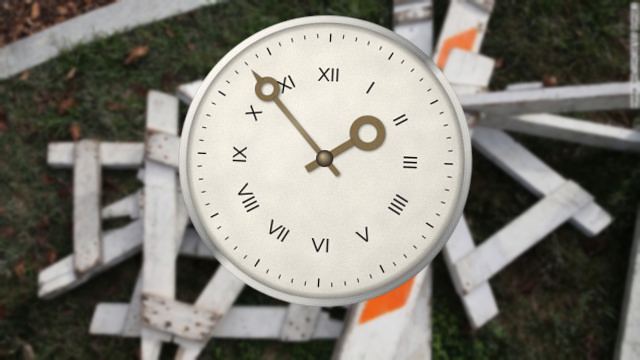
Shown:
1.53
